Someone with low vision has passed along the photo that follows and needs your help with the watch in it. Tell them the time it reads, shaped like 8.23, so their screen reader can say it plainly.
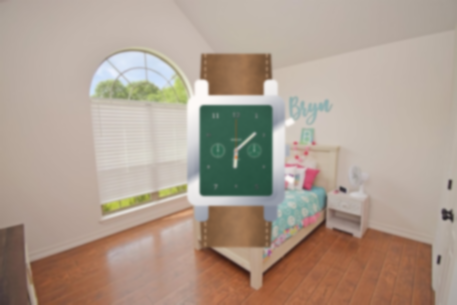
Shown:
6.08
